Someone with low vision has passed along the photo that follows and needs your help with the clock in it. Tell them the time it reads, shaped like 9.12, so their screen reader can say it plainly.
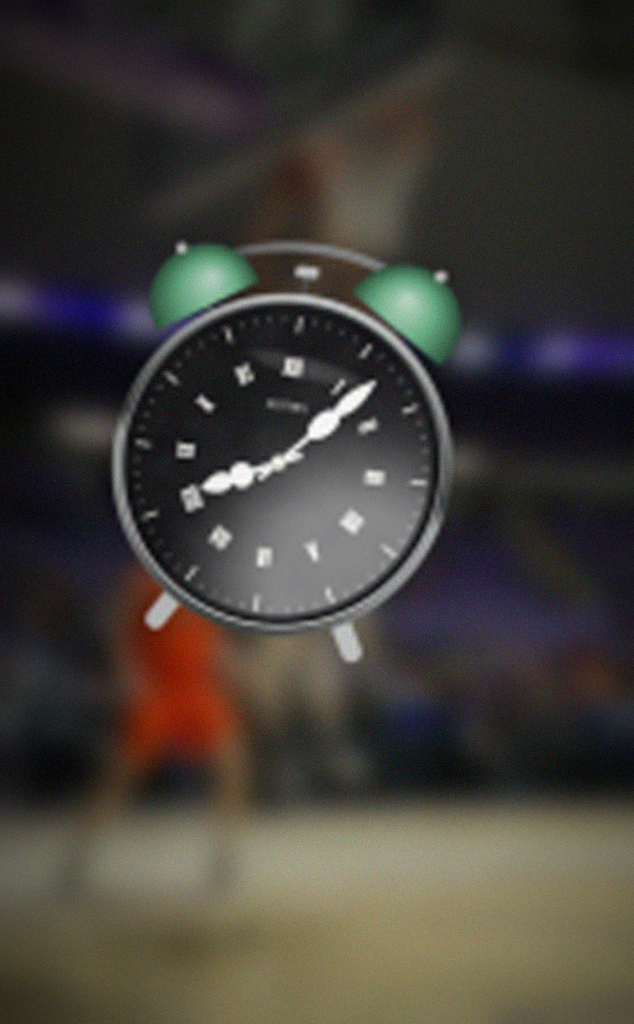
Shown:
8.07
